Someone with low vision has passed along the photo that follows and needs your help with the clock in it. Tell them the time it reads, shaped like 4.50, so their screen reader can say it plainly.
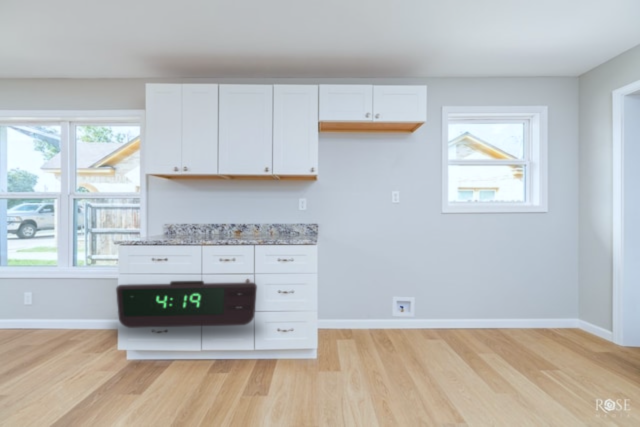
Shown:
4.19
